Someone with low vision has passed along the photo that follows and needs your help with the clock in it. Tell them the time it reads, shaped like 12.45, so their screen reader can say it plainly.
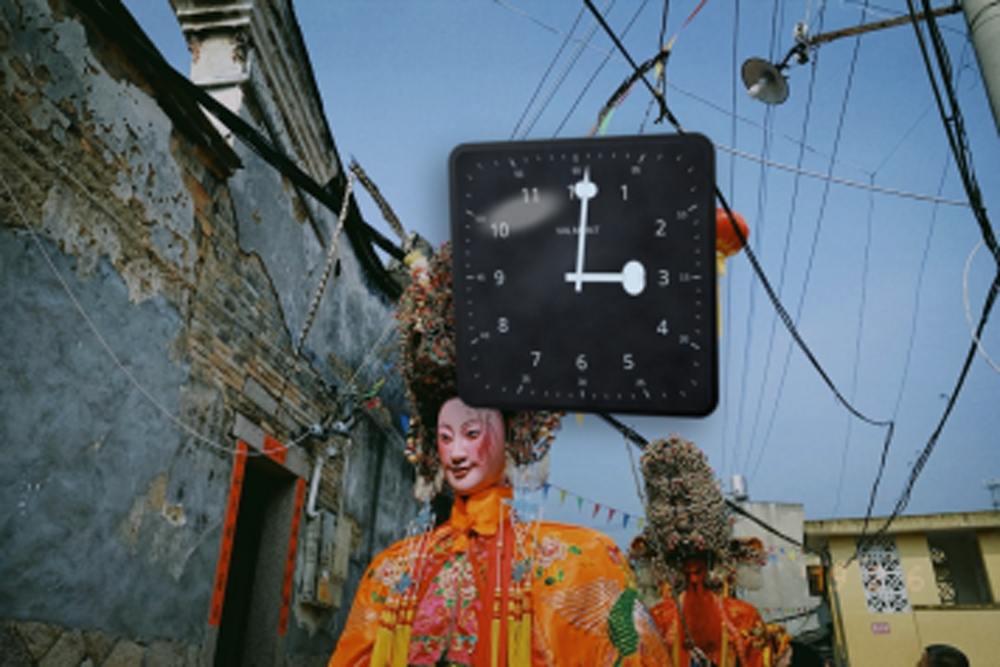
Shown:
3.01
